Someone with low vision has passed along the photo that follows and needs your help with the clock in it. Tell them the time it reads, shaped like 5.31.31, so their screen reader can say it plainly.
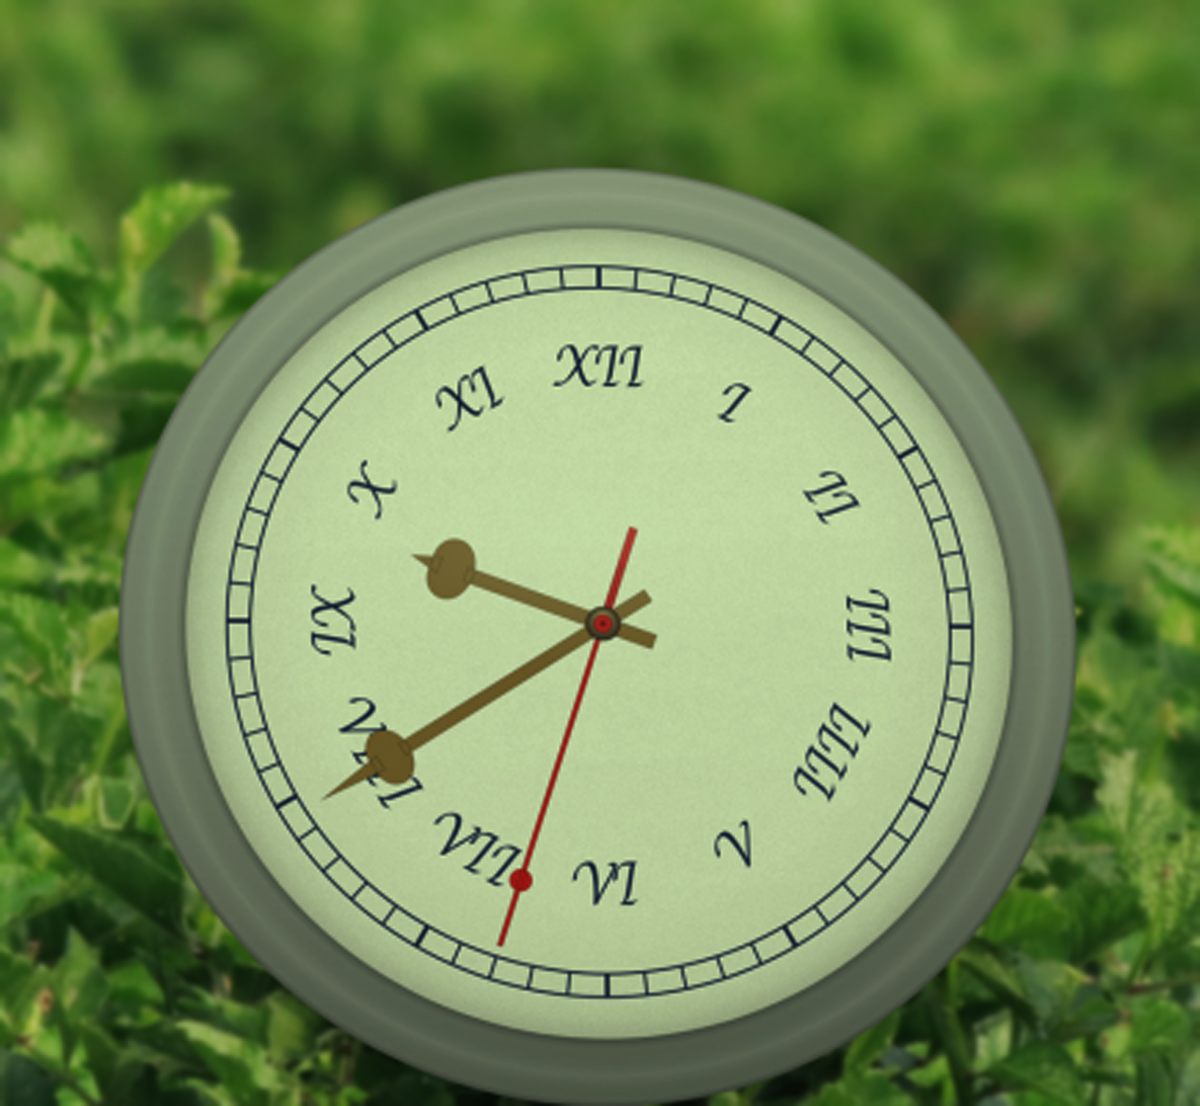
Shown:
9.39.33
